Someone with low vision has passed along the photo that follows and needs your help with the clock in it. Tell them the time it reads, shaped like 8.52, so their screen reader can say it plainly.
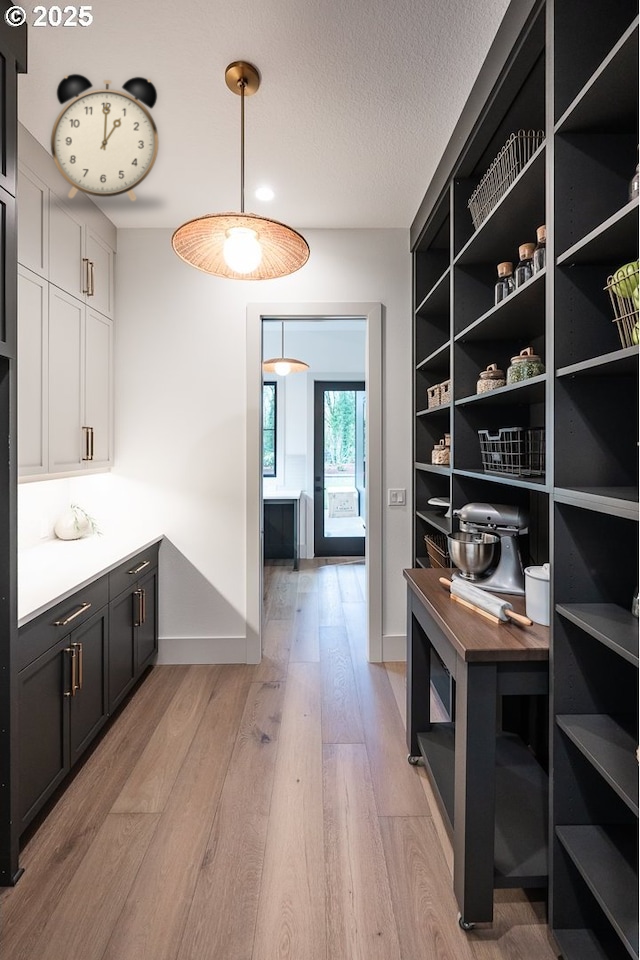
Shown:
1.00
